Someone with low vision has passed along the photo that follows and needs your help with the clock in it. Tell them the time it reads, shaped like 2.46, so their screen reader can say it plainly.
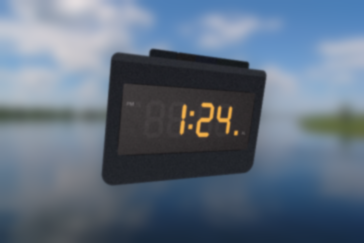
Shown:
1.24
